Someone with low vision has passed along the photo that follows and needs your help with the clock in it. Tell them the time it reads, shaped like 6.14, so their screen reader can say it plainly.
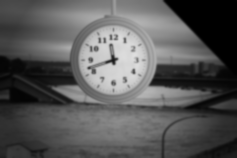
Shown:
11.42
